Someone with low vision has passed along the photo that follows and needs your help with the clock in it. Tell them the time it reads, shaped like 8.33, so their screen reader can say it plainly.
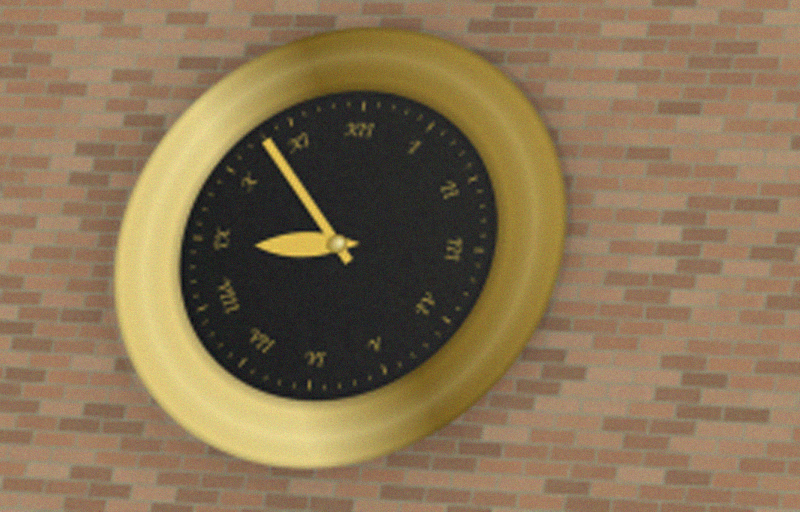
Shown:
8.53
